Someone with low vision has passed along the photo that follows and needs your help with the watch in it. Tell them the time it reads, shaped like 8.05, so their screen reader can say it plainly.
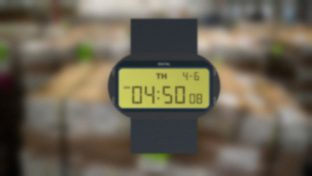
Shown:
4.50
